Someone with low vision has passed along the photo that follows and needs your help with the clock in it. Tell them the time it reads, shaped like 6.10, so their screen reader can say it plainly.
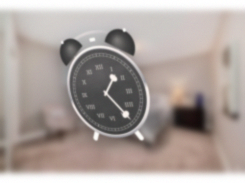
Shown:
1.24
